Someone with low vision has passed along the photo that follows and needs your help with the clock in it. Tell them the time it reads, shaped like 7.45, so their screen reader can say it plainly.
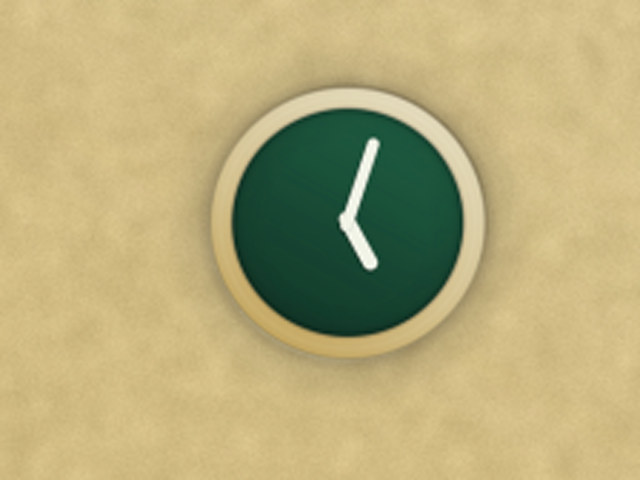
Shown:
5.03
